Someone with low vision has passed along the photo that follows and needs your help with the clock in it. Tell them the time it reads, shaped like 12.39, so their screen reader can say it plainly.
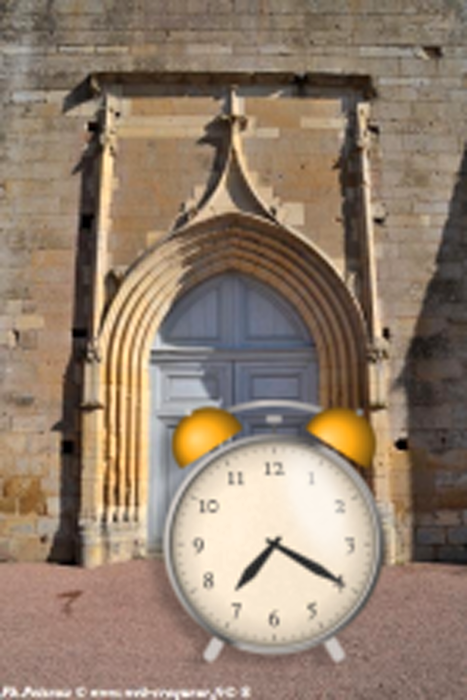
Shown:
7.20
